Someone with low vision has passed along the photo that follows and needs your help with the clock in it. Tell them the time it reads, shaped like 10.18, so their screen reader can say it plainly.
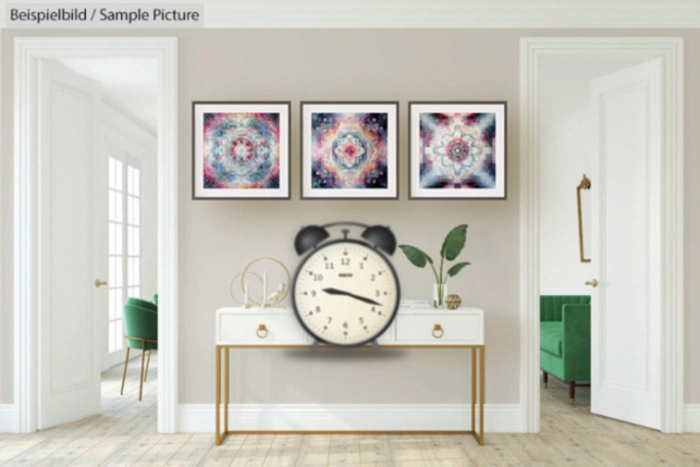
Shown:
9.18
